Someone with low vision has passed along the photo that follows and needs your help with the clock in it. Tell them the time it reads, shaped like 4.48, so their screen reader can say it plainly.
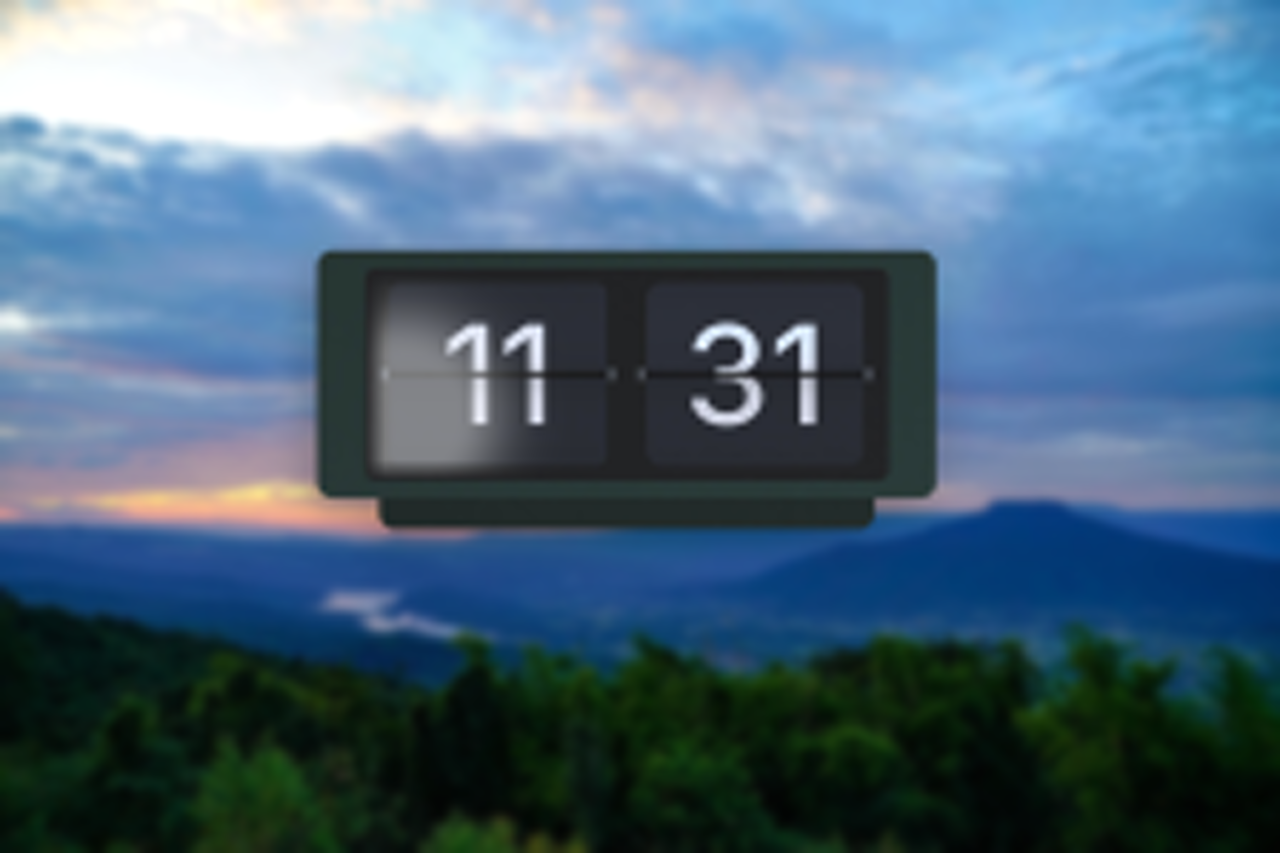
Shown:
11.31
